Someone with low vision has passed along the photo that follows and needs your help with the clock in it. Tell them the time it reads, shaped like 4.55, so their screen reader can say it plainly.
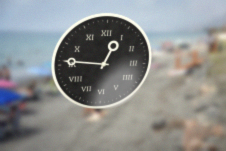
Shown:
12.46
